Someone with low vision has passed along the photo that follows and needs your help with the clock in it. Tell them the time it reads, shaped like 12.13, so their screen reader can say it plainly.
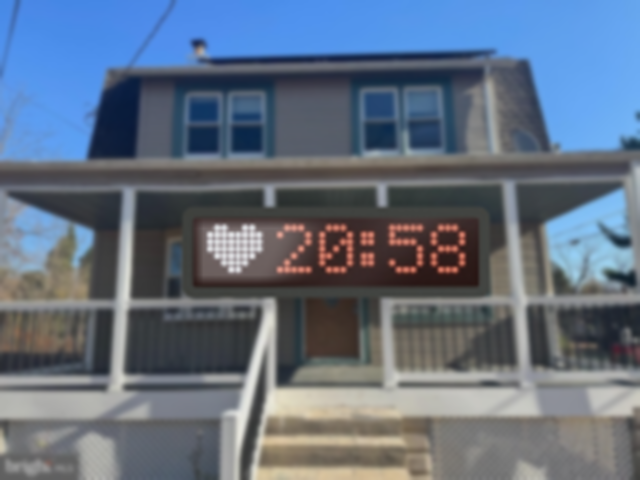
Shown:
20.58
